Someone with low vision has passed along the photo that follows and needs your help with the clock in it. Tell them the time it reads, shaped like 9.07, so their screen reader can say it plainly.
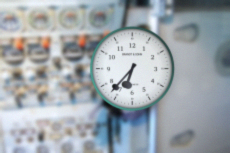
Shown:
6.37
